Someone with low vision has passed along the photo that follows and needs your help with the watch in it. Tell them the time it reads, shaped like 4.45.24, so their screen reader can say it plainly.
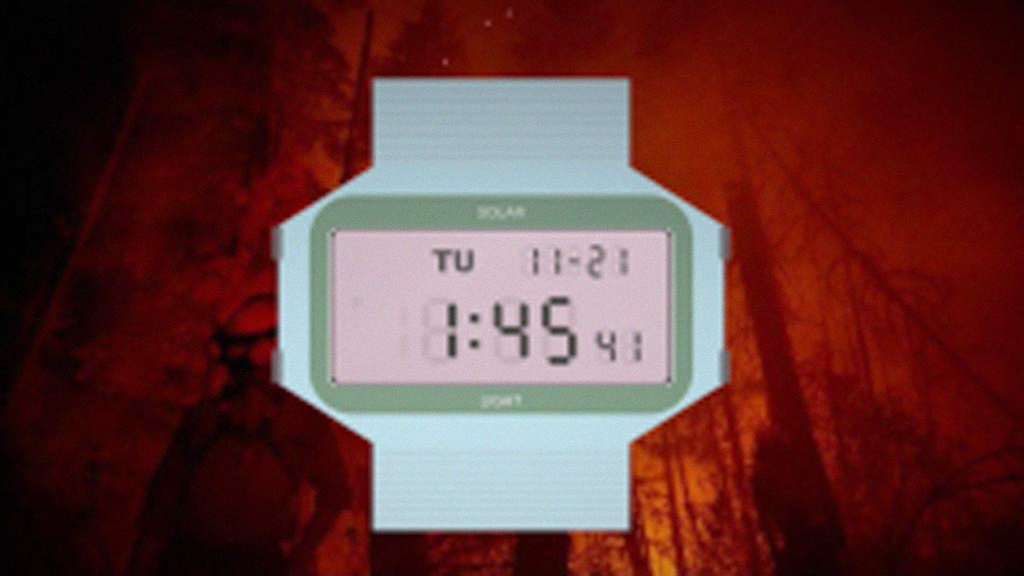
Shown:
1.45.41
